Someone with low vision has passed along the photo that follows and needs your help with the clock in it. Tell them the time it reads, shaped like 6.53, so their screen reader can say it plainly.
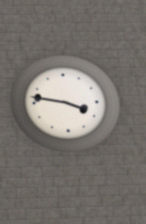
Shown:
3.47
